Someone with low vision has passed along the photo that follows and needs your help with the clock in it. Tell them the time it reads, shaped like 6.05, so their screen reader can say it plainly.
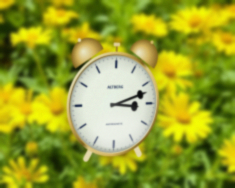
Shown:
3.12
